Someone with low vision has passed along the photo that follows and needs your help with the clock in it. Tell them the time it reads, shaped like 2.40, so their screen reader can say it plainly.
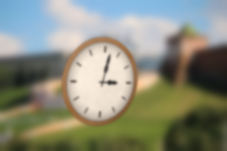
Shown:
3.02
